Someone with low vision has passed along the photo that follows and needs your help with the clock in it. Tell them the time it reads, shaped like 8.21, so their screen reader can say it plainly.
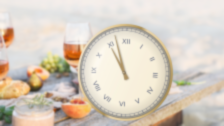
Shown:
10.57
